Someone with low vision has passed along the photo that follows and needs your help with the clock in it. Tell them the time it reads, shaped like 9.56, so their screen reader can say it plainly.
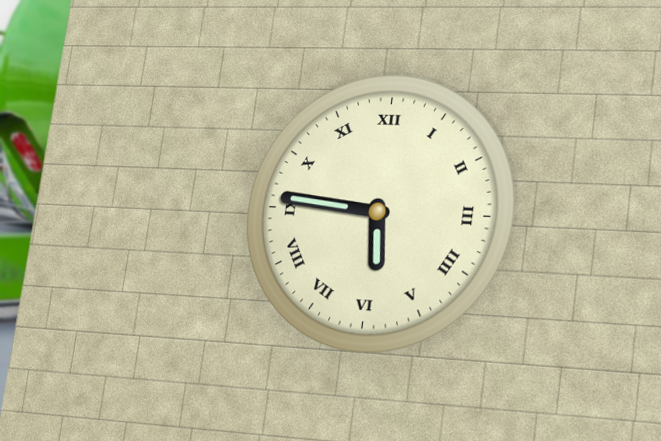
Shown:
5.46
